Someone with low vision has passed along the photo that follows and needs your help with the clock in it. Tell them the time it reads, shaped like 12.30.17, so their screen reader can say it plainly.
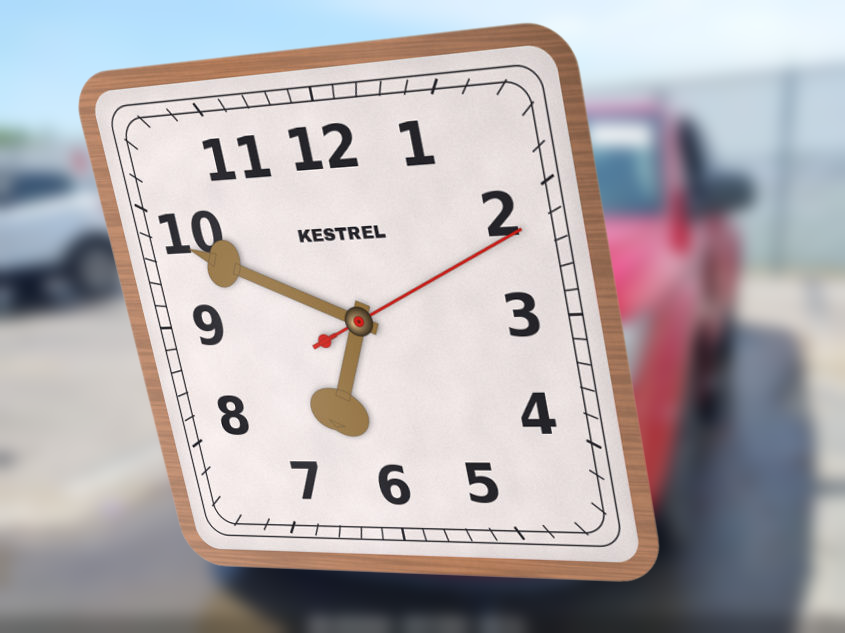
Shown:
6.49.11
